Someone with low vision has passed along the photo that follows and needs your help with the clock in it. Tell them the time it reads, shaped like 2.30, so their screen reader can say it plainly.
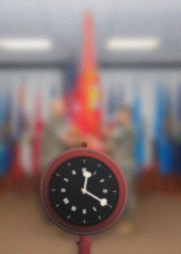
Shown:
12.20
